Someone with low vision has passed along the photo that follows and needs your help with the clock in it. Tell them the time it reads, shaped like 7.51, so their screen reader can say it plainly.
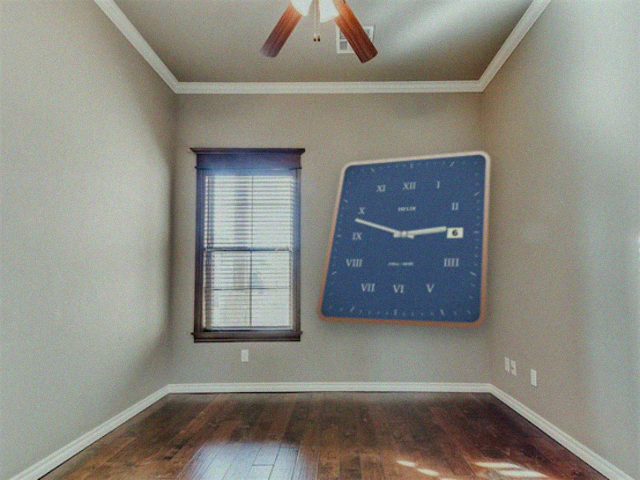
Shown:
2.48
